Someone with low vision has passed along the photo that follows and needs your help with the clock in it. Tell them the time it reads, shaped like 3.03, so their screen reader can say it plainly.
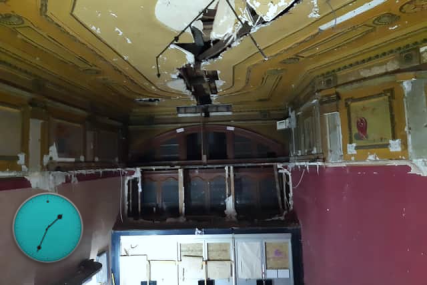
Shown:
1.34
